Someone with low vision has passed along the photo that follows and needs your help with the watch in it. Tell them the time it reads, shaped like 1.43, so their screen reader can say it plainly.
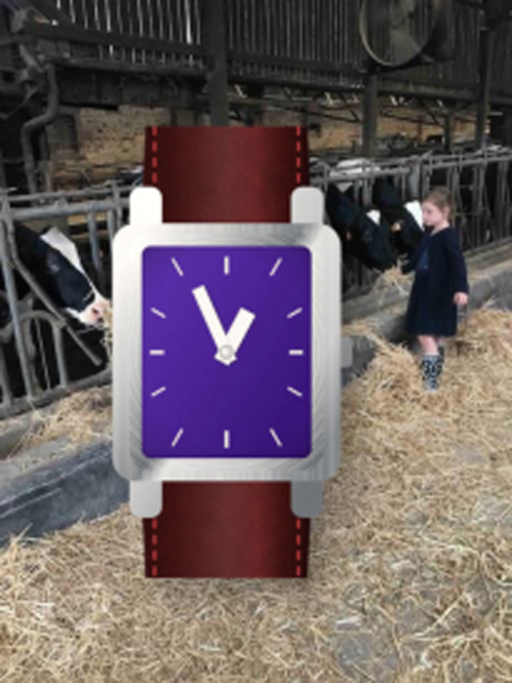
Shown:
12.56
